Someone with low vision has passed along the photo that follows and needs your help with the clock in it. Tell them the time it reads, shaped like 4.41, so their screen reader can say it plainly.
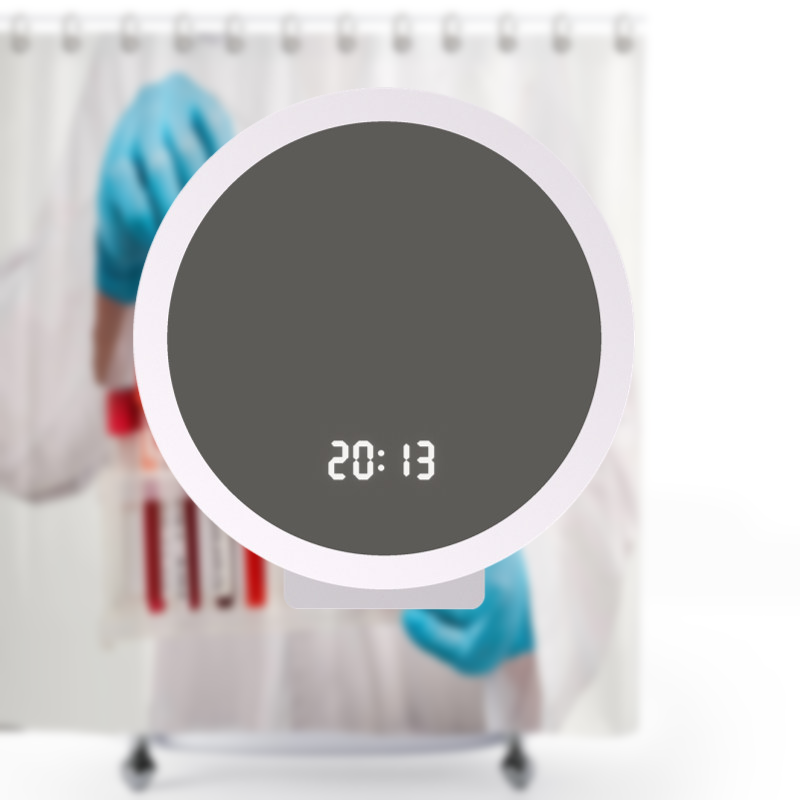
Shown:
20.13
